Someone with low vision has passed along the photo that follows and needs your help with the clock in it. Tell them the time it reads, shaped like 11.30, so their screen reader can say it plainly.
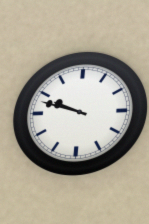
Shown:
9.48
